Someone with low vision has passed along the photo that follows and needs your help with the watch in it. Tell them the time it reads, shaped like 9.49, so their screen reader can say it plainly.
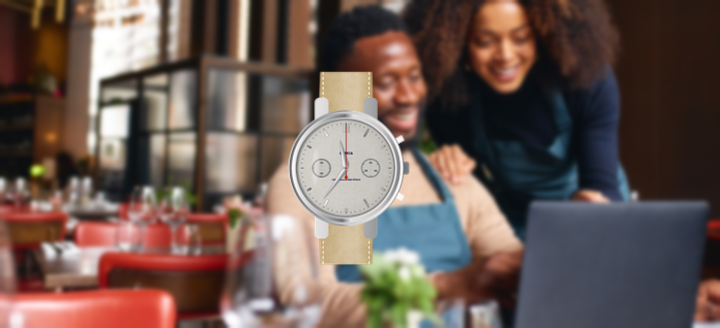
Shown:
11.36
